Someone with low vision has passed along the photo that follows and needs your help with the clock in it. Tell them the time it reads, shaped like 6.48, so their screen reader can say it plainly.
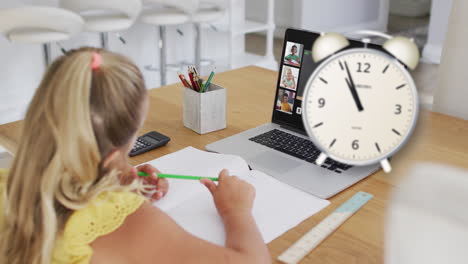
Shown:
10.56
